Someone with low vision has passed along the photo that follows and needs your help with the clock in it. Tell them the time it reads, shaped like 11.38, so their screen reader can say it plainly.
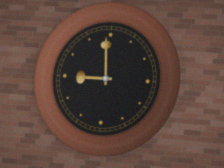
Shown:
8.59
